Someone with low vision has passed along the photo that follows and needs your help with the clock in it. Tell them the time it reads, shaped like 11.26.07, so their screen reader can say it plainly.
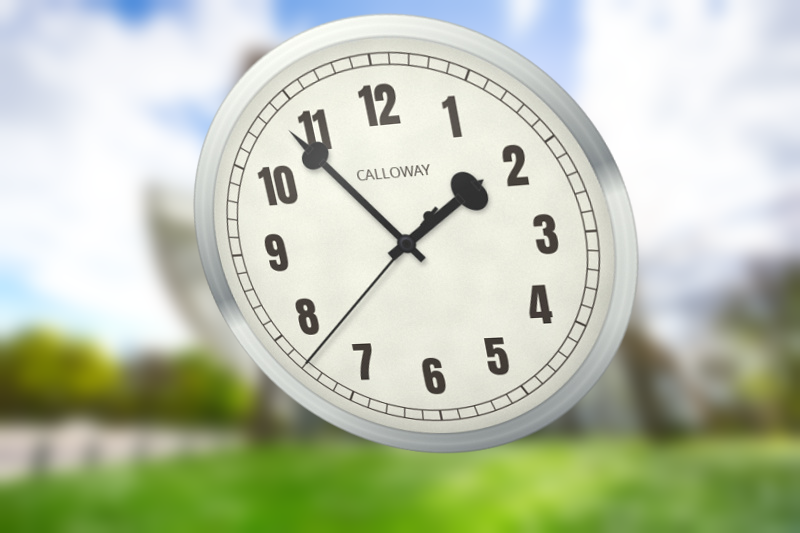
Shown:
1.53.38
